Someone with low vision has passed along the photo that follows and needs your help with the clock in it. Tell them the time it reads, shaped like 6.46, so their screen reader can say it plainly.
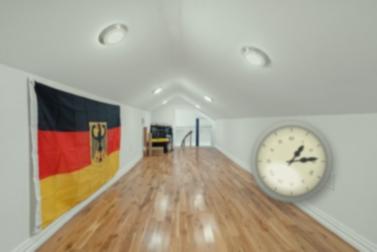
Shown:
1.14
